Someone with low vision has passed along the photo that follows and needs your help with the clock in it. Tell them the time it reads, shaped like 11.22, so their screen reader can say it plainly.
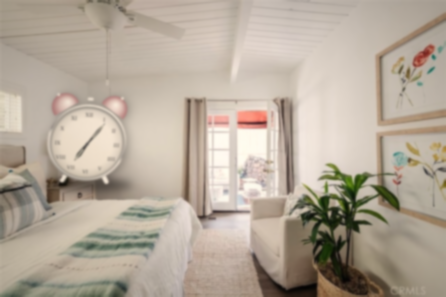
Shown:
7.06
